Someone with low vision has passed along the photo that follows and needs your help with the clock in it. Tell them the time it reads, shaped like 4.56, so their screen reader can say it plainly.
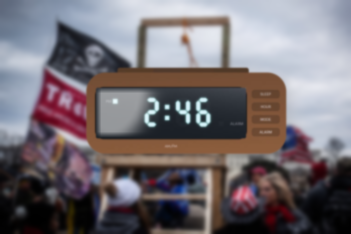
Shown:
2.46
